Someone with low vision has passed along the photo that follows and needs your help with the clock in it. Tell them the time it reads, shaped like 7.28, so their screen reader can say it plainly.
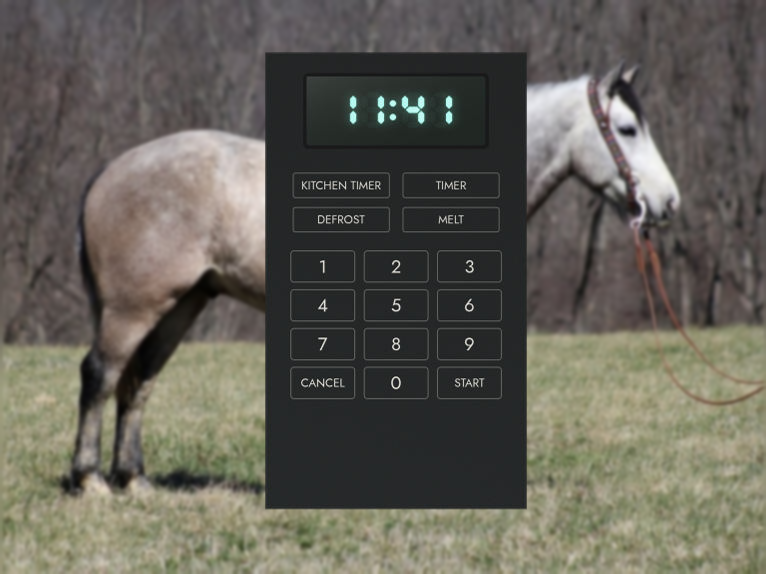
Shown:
11.41
